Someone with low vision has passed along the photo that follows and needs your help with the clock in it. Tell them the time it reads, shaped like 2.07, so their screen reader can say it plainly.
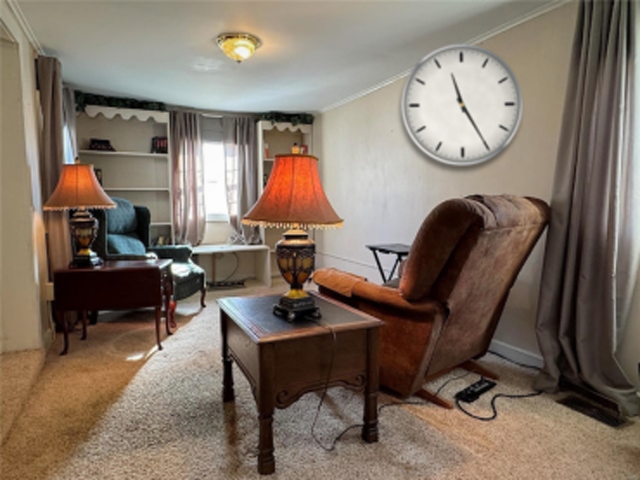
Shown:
11.25
